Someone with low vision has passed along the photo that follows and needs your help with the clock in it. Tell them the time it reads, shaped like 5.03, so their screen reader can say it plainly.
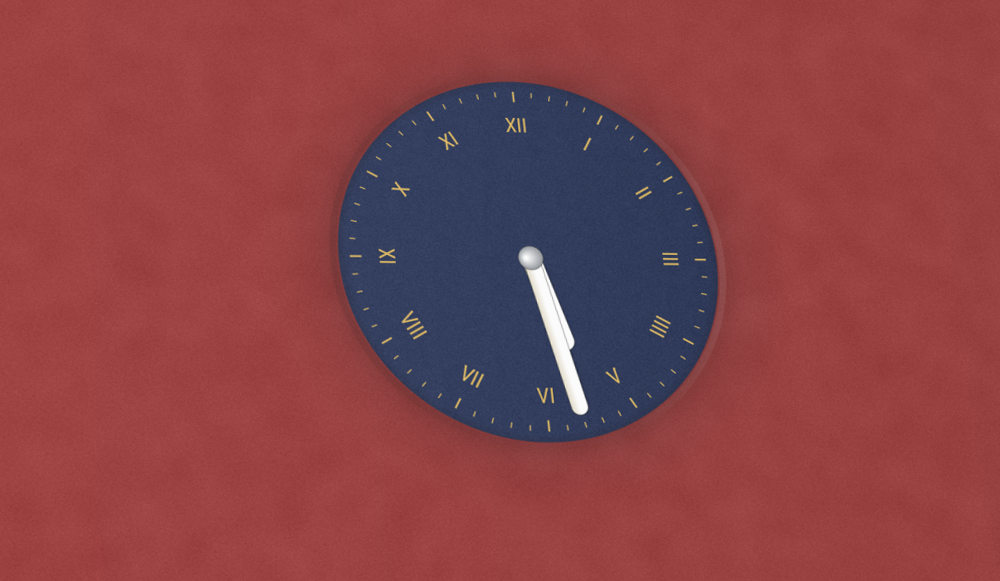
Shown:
5.28
